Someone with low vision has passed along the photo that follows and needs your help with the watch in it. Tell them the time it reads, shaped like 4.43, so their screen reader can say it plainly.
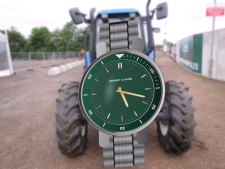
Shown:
5.18
